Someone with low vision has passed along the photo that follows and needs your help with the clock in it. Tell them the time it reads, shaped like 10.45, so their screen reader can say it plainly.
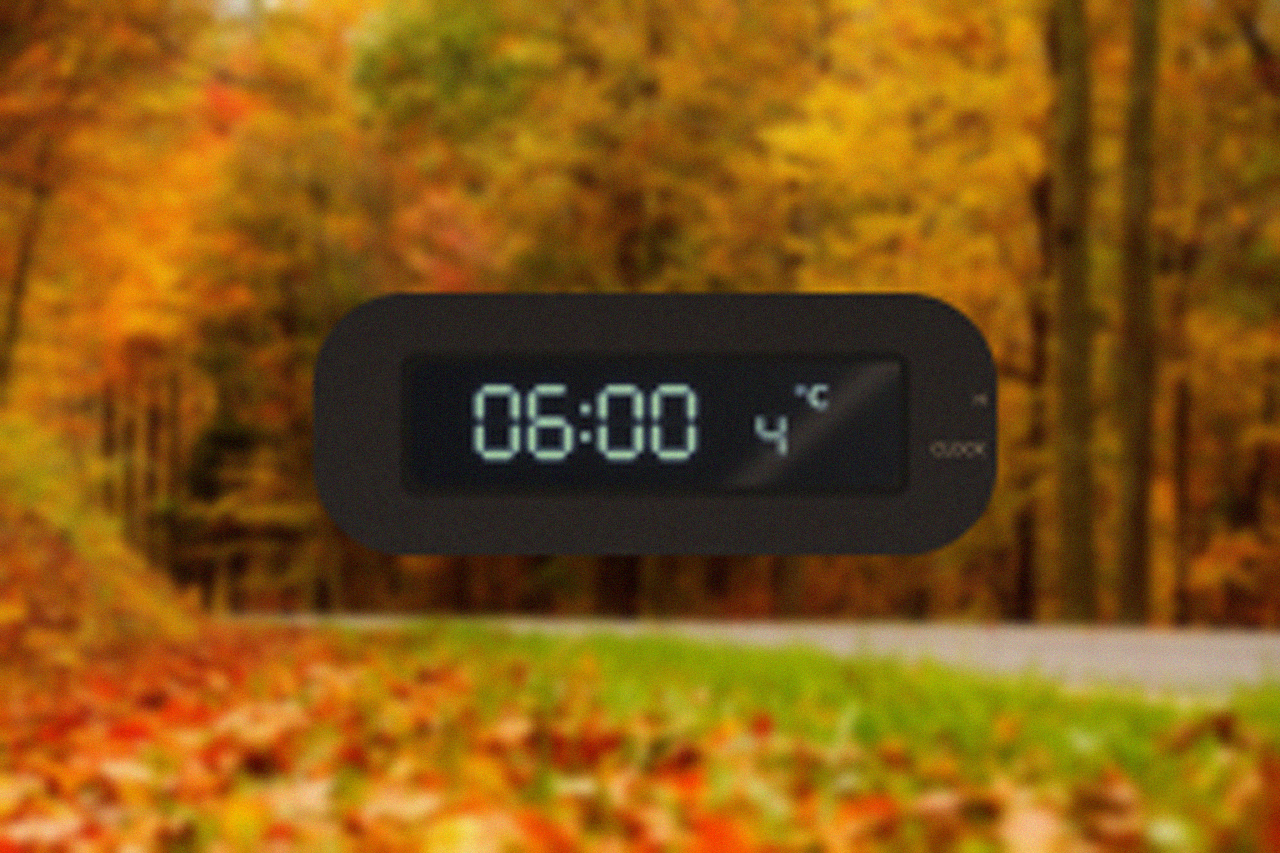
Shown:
6.00
